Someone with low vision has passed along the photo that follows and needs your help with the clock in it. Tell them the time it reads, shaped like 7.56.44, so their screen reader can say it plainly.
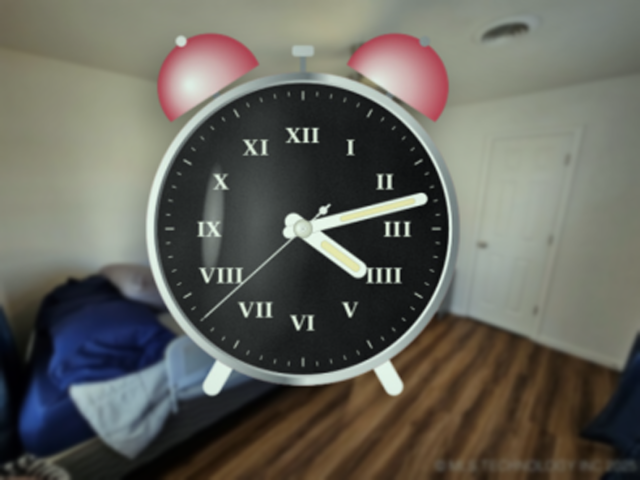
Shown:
4.12.38
